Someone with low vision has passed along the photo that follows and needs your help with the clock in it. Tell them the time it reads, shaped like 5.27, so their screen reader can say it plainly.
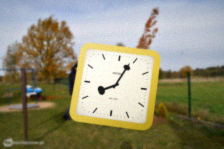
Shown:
8.04
